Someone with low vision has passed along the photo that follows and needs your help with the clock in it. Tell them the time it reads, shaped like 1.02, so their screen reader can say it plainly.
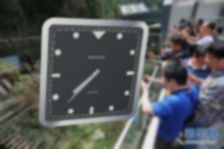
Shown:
7.37
